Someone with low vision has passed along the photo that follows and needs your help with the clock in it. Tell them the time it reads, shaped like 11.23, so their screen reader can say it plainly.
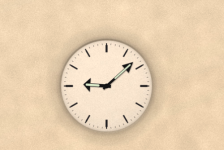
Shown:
9.08
